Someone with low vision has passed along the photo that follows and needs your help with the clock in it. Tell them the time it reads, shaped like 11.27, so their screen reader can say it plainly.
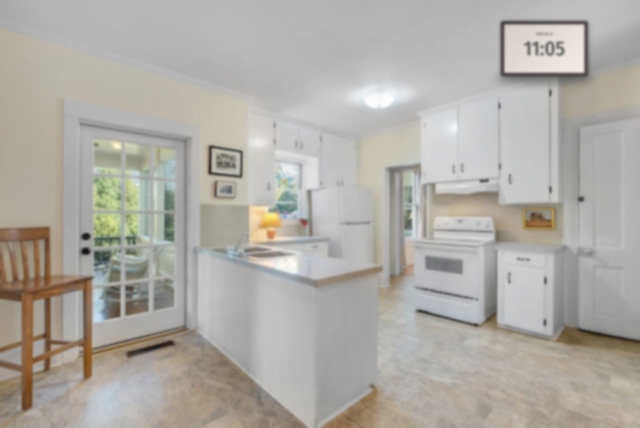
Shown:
11.05
